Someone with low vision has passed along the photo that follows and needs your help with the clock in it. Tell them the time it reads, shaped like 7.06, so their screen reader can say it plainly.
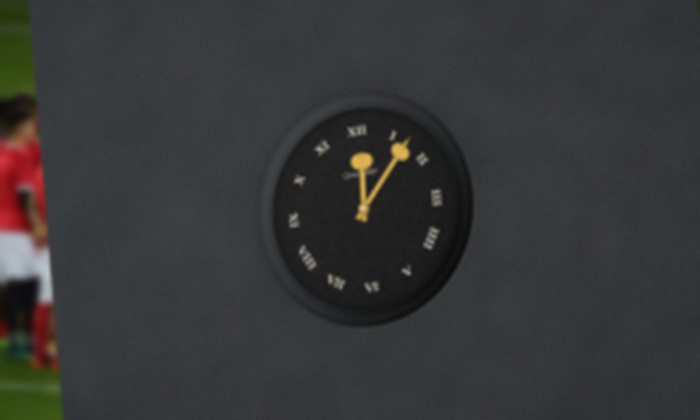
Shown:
12.07
